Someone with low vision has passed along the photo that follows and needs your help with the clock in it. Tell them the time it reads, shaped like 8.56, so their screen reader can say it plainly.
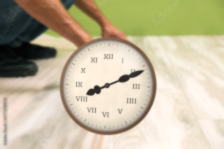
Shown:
8.11
